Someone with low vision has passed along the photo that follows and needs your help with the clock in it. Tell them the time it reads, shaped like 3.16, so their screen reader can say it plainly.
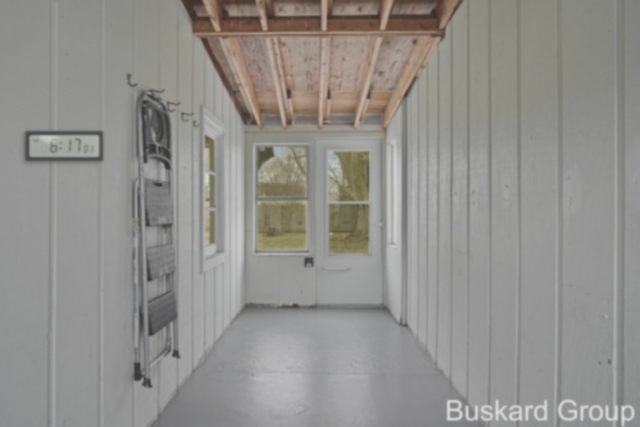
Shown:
6.17
